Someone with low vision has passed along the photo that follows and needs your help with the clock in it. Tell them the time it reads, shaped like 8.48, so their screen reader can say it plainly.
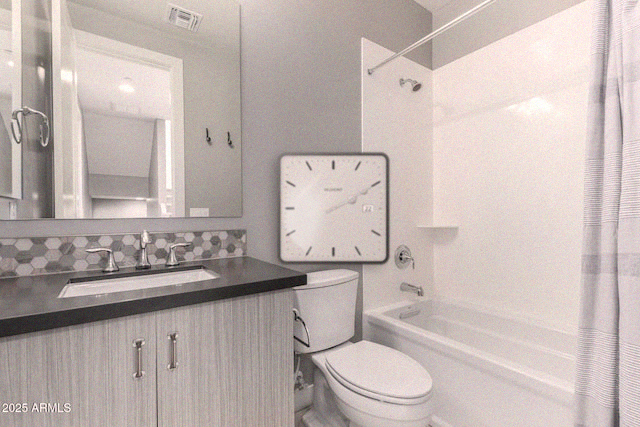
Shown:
2.10
